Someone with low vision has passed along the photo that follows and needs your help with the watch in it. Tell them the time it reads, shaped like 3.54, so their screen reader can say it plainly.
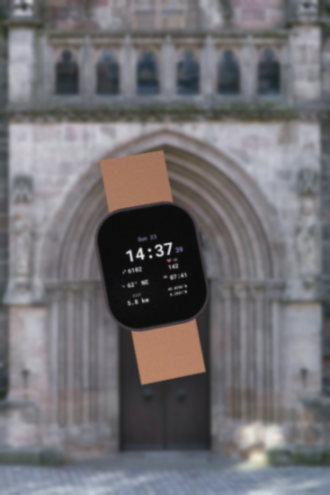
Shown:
14.37
